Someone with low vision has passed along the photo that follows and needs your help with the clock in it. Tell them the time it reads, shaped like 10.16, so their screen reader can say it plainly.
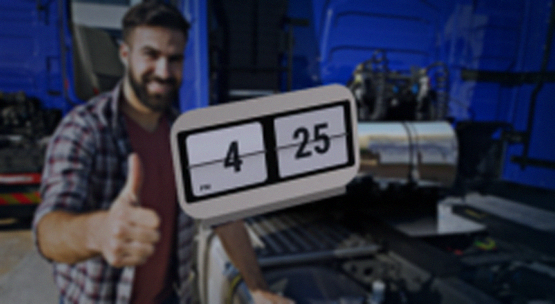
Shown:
4.25
